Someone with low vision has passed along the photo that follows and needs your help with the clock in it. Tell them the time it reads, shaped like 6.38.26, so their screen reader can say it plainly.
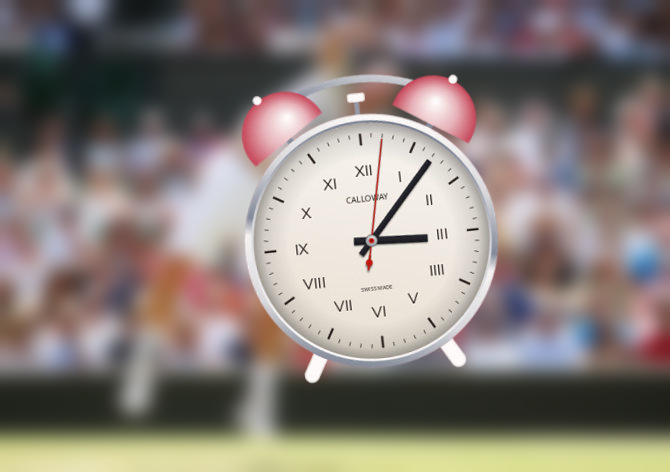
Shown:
3.07.02
